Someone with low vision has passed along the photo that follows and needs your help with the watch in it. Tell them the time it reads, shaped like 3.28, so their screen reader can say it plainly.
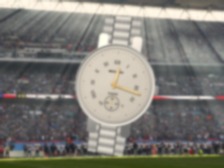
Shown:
12.17
